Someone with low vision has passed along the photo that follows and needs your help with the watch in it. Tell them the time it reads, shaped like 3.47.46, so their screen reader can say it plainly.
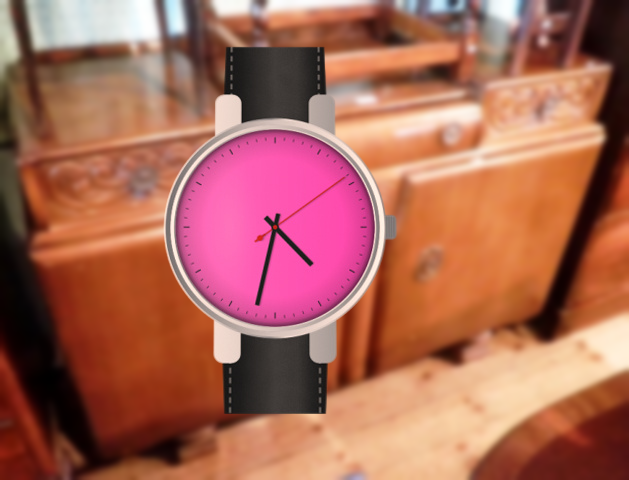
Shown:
4.32.09
